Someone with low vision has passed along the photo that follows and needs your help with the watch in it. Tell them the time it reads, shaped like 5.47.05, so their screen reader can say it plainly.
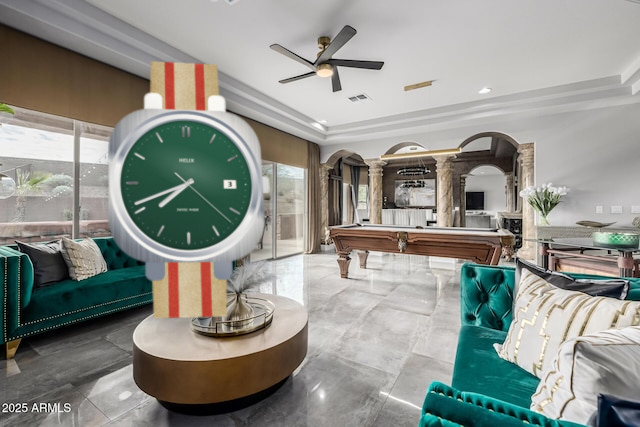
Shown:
7.41.22
